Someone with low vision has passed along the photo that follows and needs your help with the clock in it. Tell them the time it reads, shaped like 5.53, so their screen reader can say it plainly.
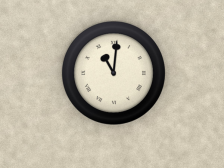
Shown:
11.01
